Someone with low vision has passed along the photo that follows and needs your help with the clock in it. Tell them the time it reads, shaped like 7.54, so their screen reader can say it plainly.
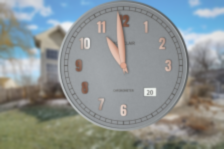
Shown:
10.59
